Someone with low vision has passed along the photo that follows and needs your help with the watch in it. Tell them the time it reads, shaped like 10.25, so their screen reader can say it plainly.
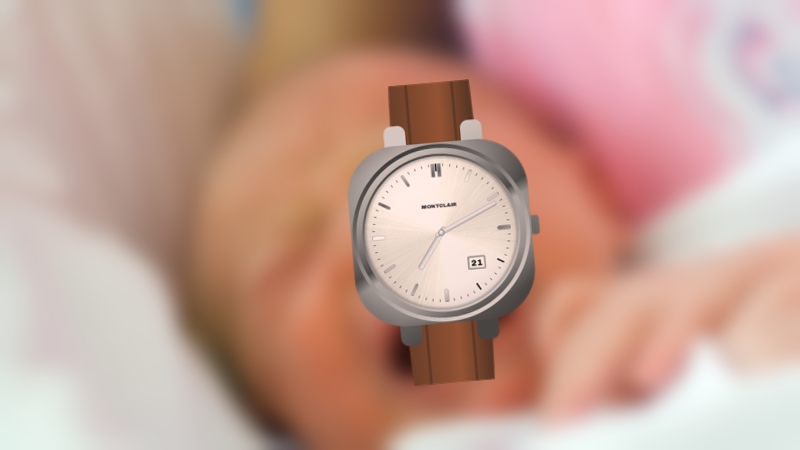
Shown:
7.11
